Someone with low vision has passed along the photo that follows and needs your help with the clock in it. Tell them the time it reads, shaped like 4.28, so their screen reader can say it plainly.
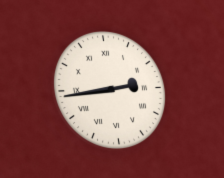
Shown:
2.44
